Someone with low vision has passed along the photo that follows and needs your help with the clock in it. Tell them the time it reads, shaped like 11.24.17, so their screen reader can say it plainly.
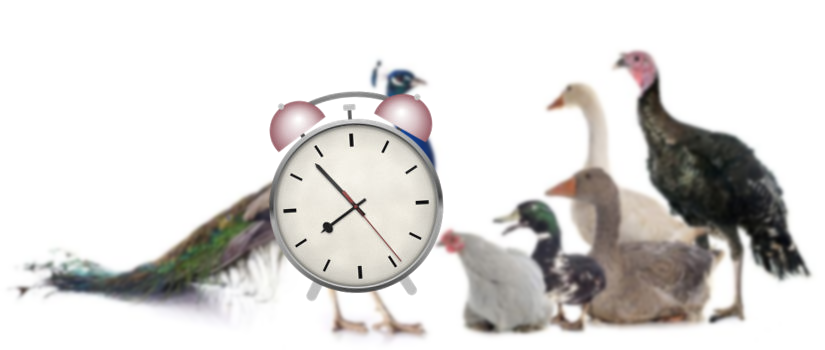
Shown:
7.53.24
